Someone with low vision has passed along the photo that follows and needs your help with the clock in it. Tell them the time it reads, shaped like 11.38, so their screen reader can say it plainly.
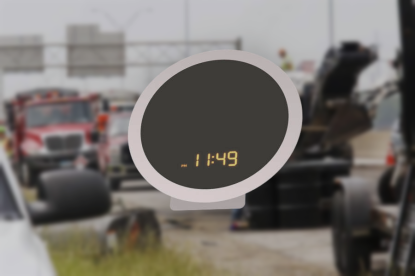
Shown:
11.49
